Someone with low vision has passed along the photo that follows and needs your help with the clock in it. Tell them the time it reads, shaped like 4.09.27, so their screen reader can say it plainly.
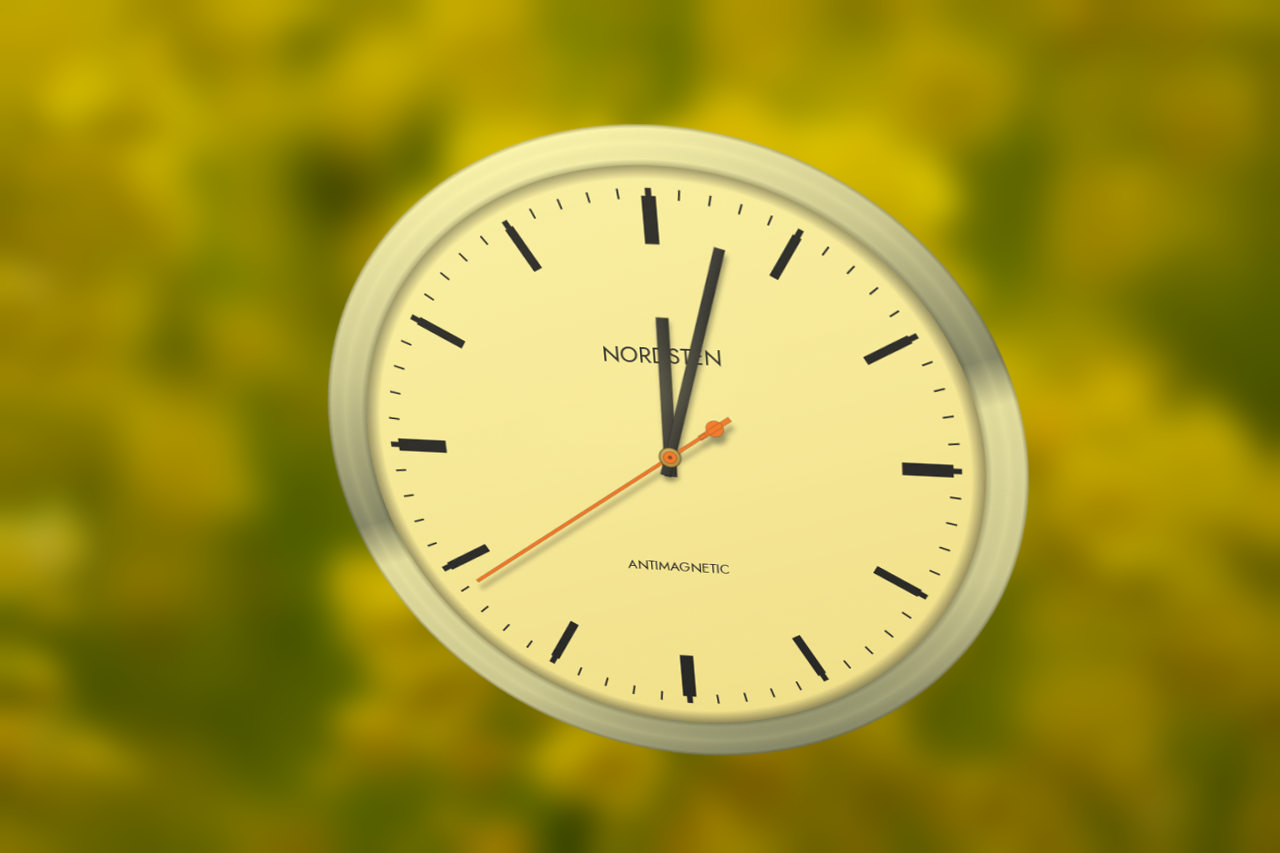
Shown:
12.02.39
